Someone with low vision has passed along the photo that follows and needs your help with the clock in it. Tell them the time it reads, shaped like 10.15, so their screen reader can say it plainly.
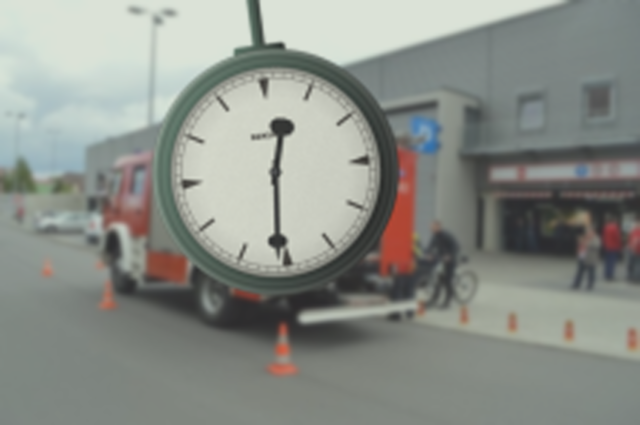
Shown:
12.31
